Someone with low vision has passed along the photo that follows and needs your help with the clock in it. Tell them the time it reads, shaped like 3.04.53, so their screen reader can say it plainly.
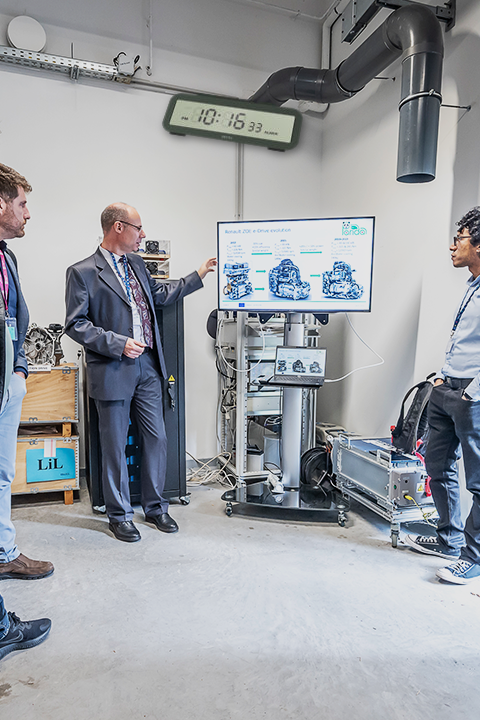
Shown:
10.16.33
